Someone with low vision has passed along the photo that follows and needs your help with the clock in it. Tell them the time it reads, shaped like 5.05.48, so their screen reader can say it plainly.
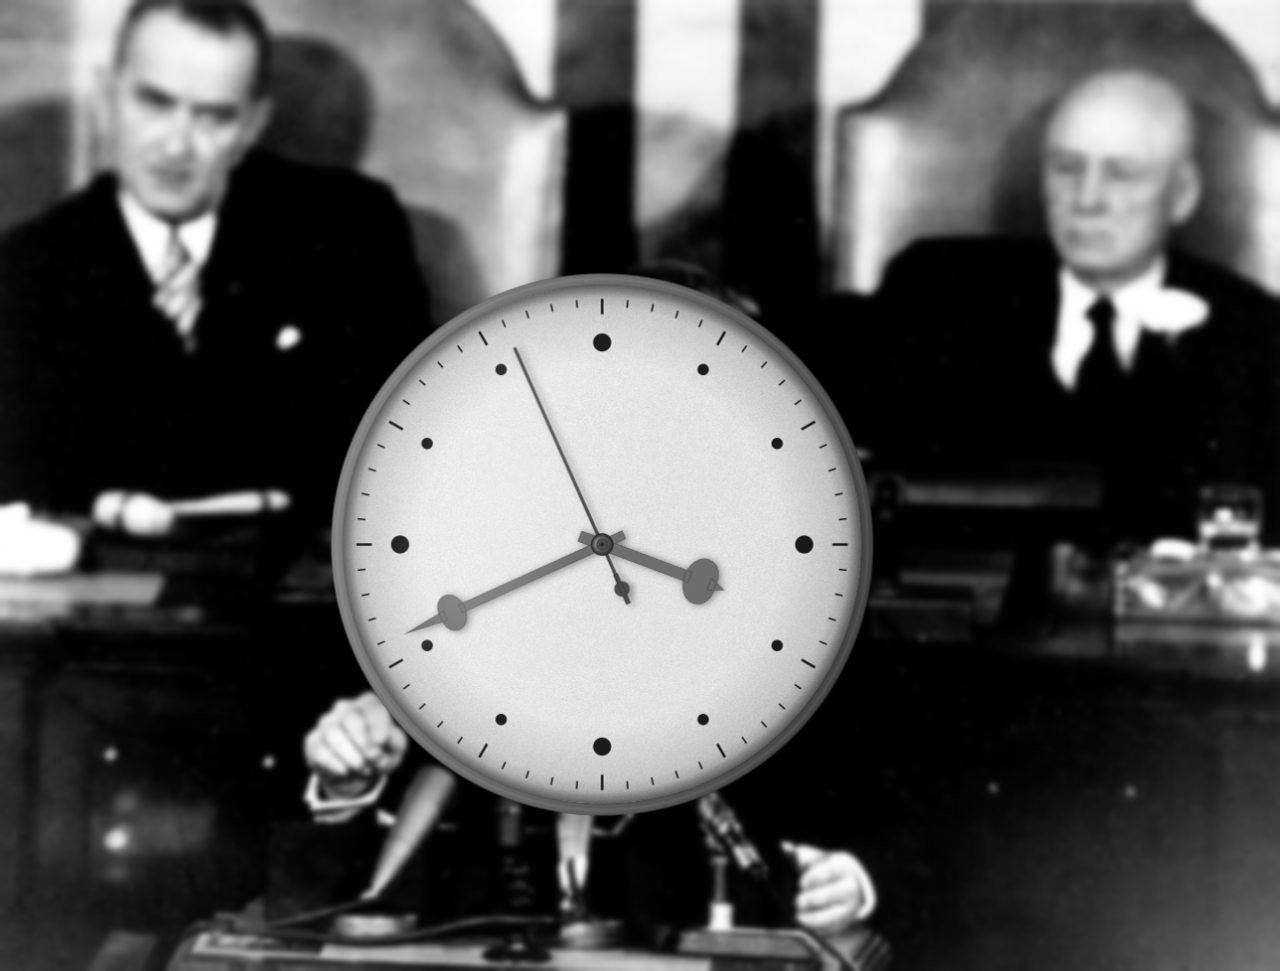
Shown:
3.40.56
